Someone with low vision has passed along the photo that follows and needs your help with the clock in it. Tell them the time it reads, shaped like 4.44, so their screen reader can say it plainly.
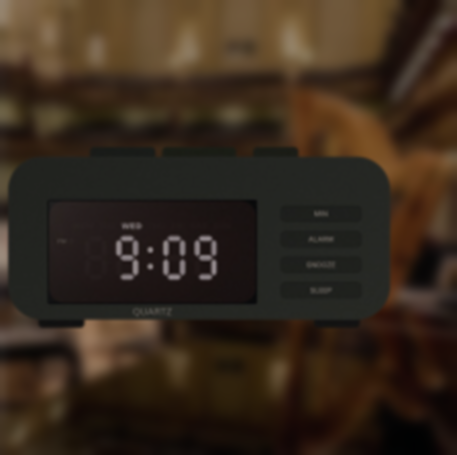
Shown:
9.09
